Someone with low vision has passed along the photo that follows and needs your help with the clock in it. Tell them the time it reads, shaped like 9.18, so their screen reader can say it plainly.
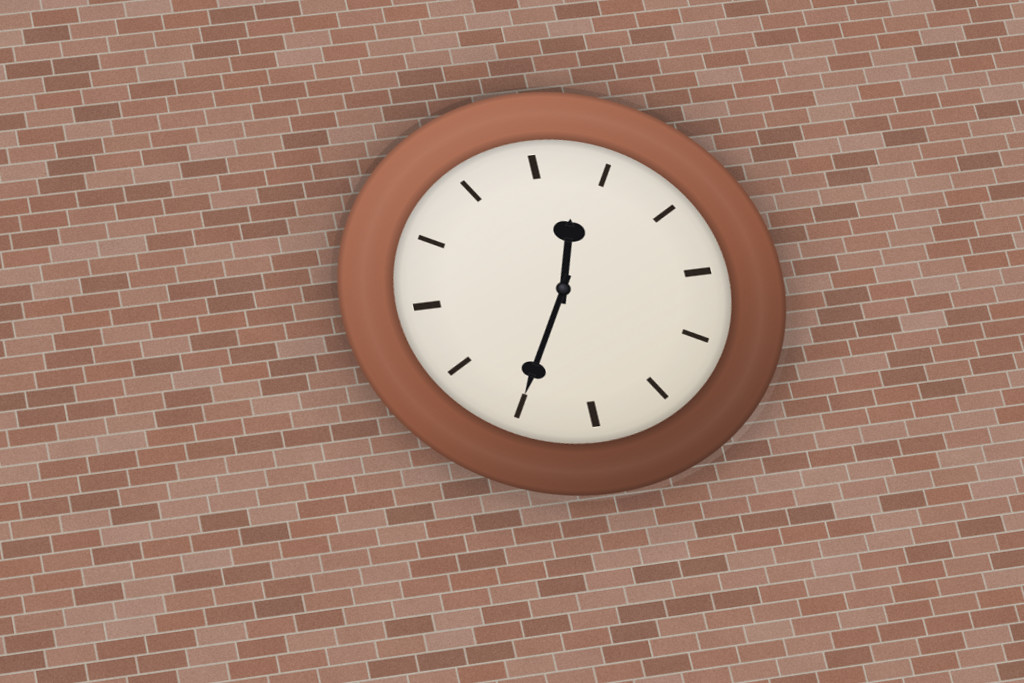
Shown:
12.35
